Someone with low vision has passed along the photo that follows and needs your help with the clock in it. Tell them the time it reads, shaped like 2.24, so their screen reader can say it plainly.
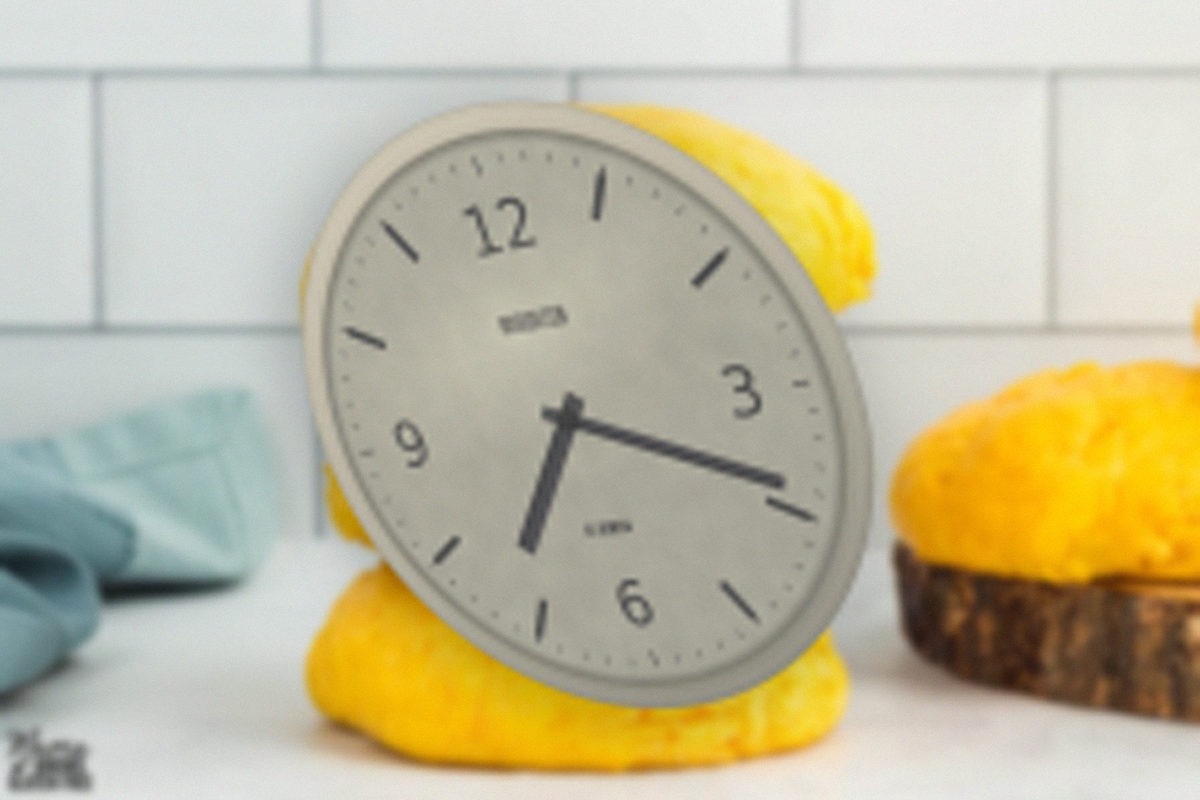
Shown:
7.19
